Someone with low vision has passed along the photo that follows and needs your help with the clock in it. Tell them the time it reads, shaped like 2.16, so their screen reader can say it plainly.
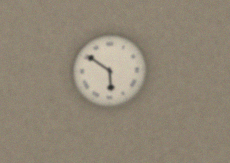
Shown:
5.51
